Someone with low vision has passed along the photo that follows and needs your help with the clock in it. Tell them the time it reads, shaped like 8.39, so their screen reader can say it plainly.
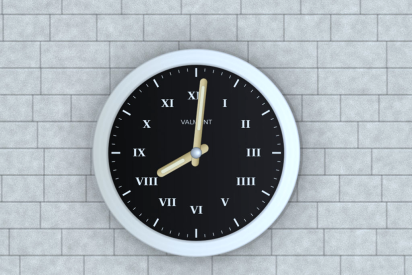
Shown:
8.01
